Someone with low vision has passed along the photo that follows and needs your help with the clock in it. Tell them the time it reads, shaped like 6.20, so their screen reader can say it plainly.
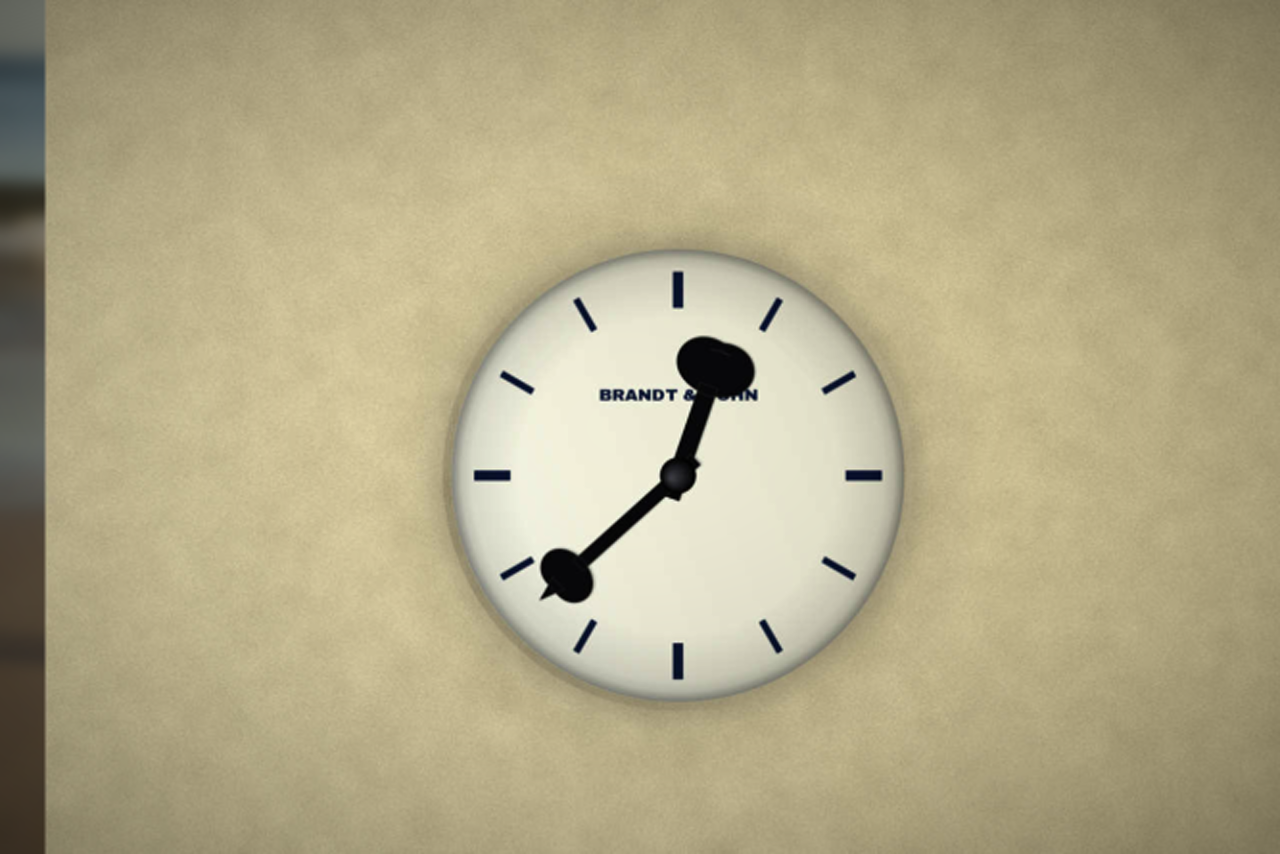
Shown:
12.38
